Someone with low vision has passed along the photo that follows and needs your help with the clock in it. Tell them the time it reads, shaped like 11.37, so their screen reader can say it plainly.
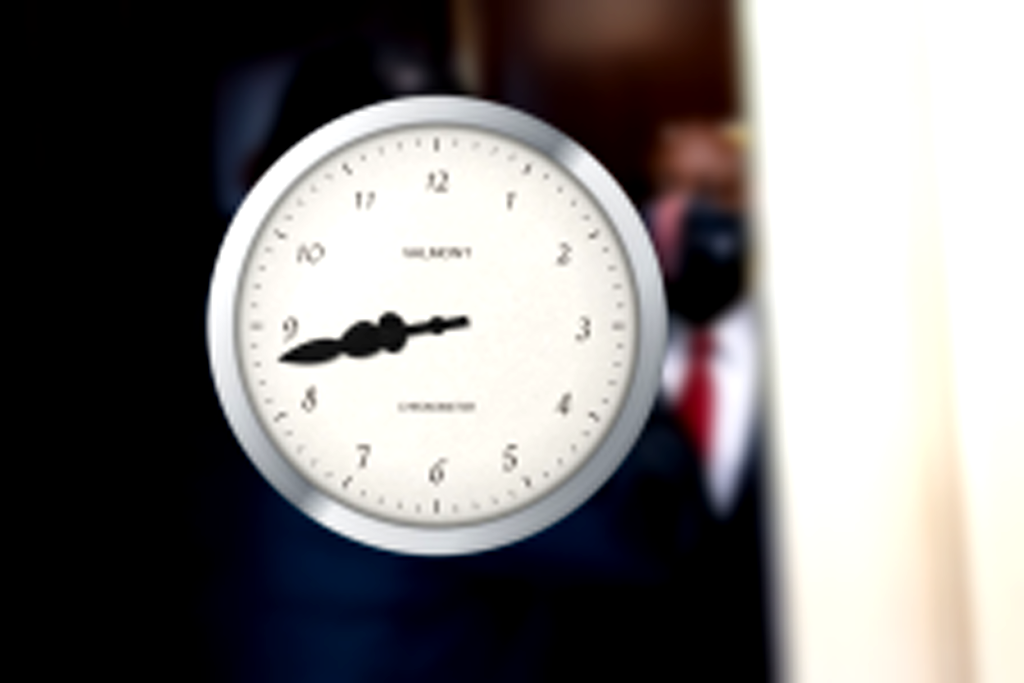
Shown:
8.43
